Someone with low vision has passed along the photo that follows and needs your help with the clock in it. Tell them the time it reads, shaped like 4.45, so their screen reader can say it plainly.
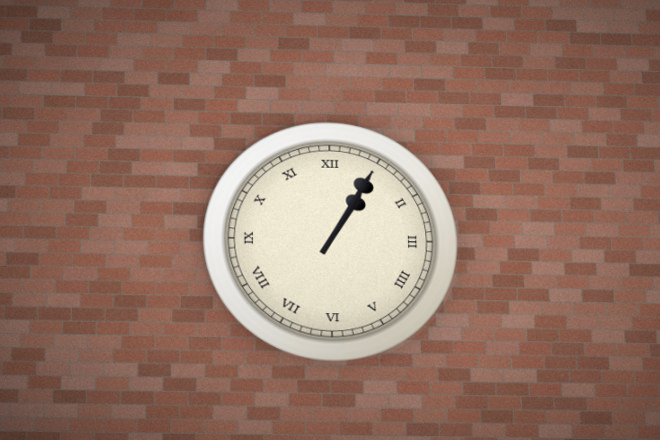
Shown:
1.05
